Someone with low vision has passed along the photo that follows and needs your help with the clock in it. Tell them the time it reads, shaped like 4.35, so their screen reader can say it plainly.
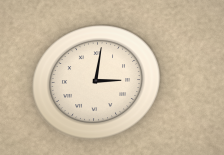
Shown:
3.01
